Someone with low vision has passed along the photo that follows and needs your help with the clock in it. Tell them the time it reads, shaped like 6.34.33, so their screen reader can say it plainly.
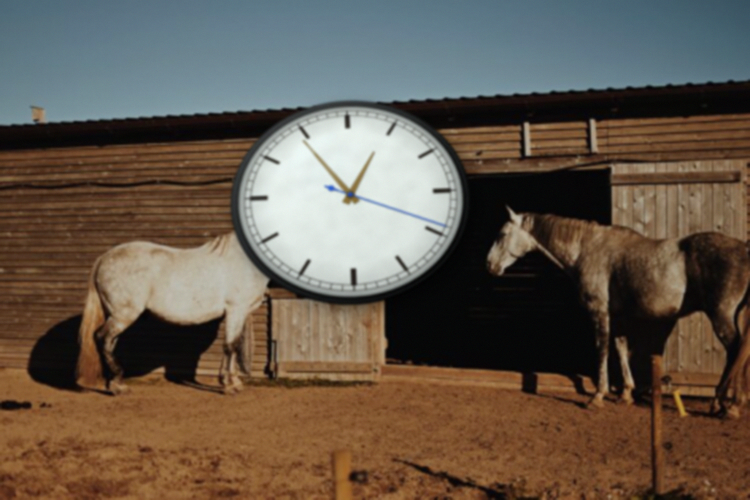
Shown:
12.54.19
